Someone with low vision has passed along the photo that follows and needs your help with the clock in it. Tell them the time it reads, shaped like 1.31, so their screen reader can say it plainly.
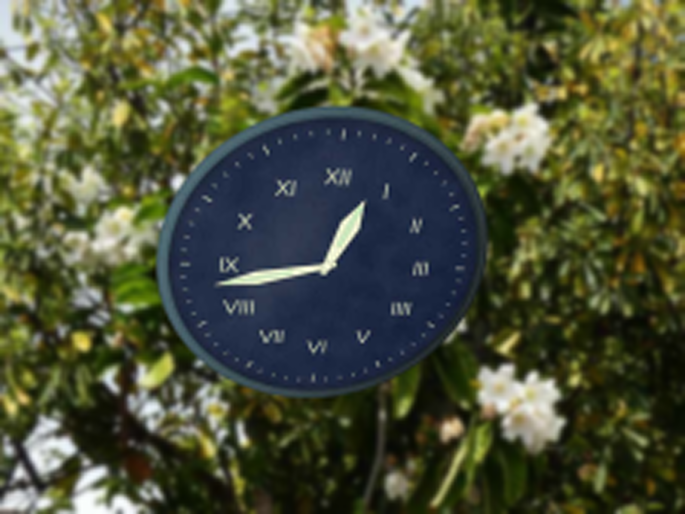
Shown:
12.43
